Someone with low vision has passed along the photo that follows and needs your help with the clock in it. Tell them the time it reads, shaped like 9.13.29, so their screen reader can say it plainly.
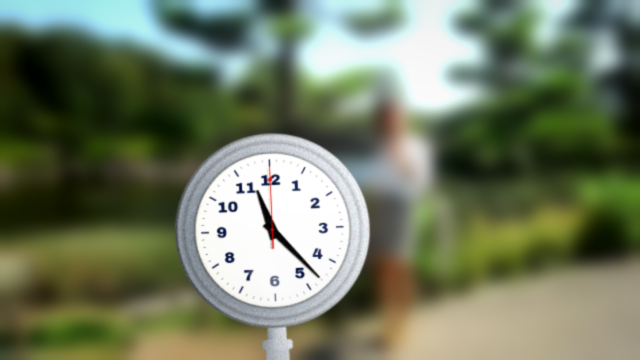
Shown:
11.23.00
